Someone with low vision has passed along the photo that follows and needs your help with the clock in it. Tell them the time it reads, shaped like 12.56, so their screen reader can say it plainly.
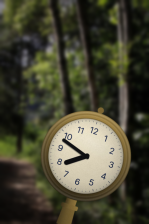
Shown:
7.48
